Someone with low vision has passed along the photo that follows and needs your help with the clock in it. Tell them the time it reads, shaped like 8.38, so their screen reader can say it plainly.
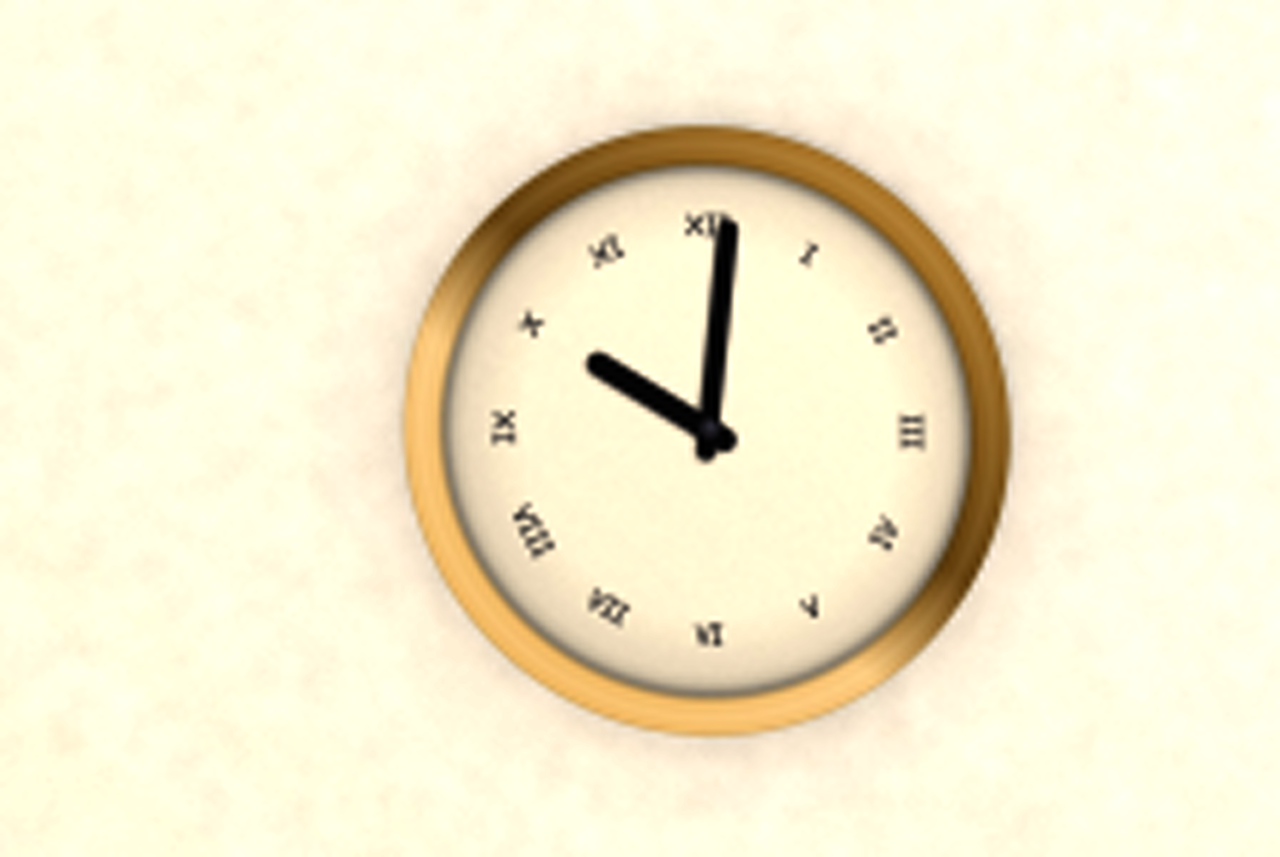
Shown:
10.01
